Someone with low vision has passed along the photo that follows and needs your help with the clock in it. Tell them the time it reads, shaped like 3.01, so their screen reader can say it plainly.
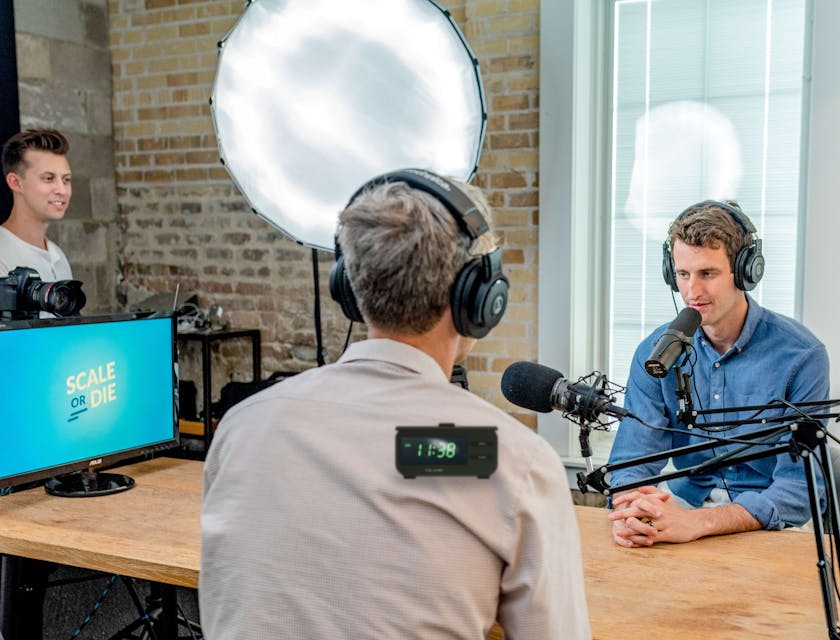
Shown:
11.38
